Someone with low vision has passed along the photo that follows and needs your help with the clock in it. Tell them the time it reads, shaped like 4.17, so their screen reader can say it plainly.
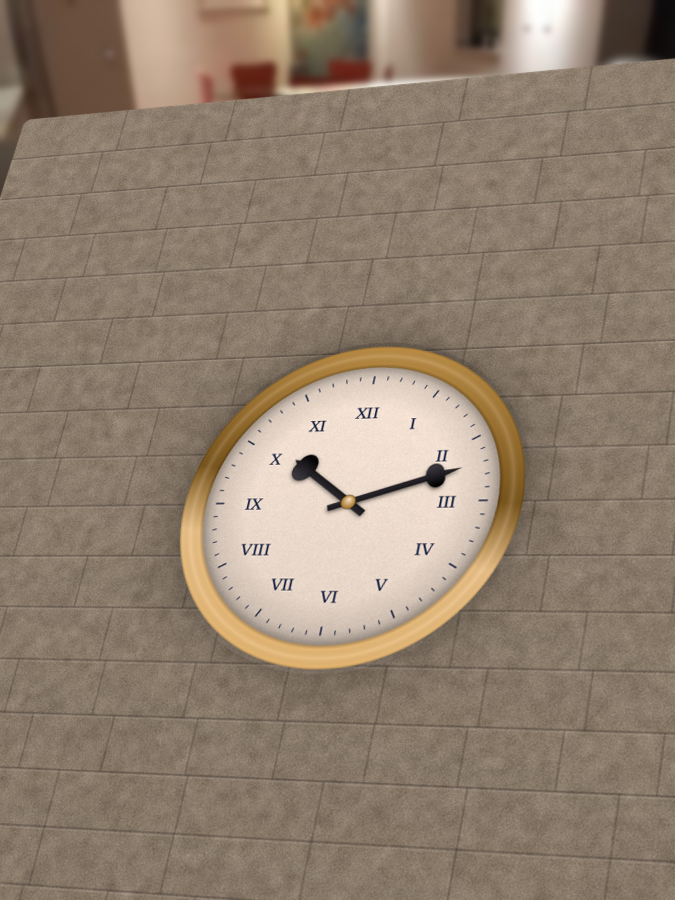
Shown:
10.12
